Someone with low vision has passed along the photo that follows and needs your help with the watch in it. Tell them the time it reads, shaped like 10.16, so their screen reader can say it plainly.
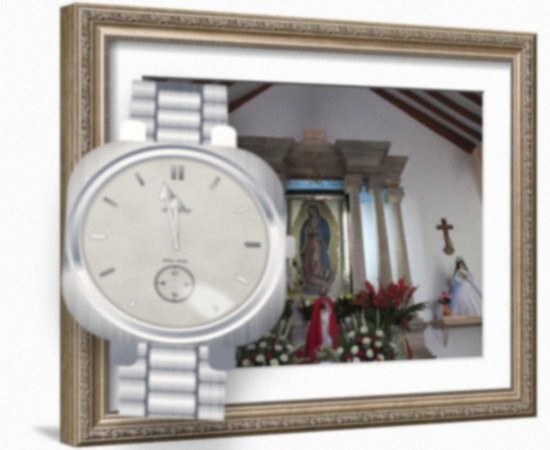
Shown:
11.58
